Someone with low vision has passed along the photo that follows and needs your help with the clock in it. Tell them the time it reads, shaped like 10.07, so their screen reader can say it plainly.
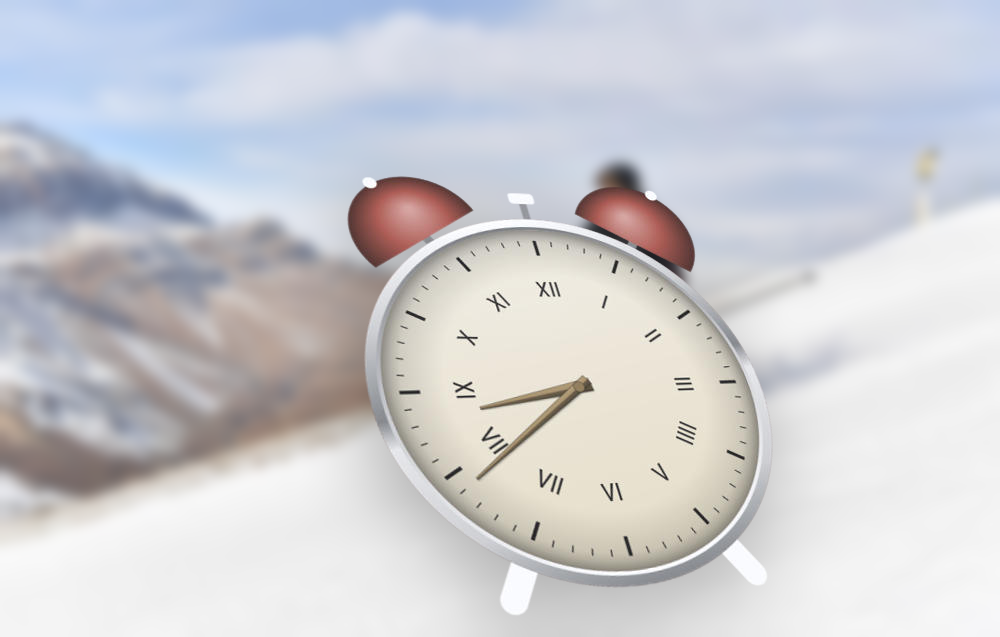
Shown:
8.39
